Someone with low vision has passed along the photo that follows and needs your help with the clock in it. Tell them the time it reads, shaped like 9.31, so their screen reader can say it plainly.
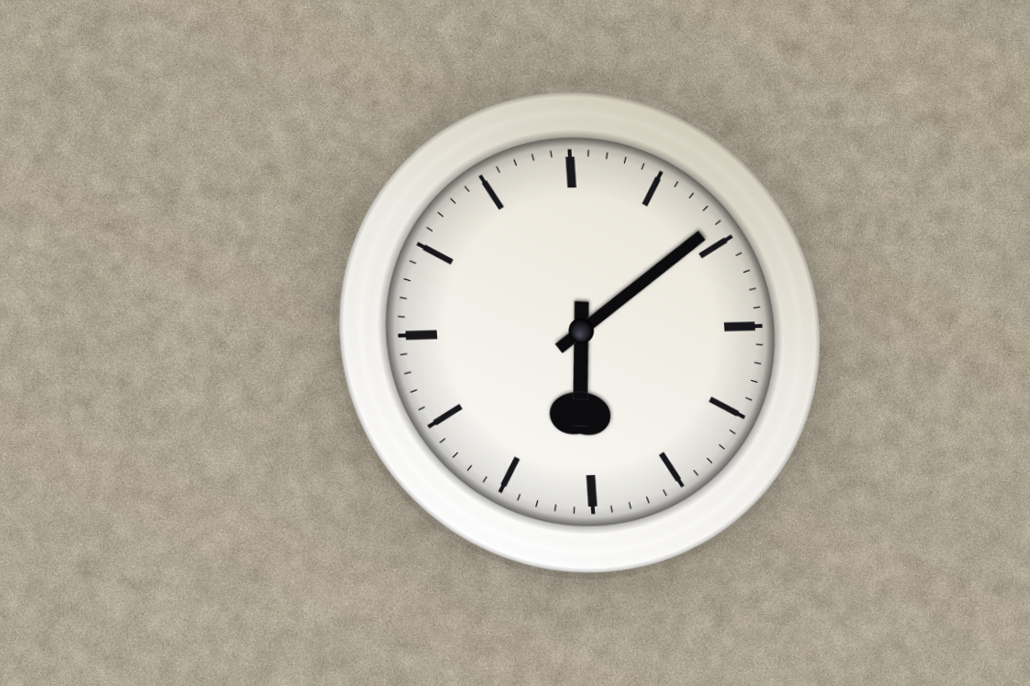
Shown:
6.09
